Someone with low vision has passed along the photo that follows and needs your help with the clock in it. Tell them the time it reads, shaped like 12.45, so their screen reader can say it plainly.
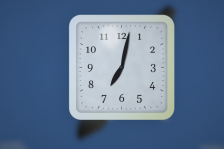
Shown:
7.02
